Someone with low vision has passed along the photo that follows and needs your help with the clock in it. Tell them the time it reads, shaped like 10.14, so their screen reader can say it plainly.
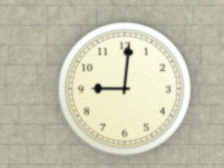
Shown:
9.01
